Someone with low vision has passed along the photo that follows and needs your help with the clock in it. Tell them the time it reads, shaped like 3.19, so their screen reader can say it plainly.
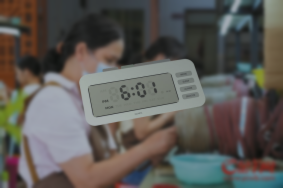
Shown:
6.01
